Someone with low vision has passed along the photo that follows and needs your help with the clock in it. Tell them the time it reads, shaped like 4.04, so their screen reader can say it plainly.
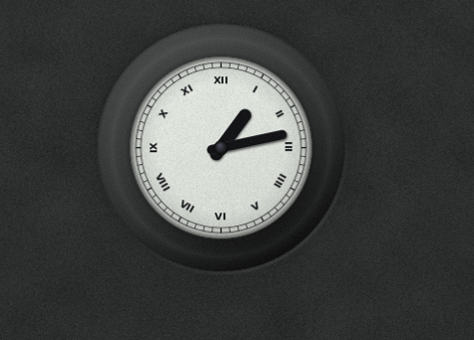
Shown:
1.13
